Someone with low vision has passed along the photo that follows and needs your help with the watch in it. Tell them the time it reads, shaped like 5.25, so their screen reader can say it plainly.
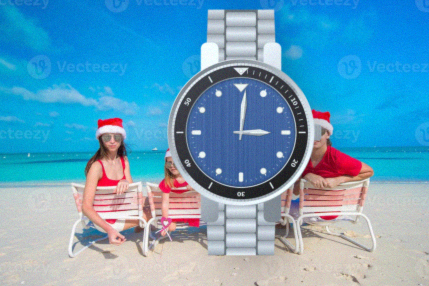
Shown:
3.01
